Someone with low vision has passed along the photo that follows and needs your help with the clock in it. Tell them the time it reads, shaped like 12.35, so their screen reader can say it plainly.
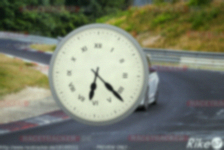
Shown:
6.22
